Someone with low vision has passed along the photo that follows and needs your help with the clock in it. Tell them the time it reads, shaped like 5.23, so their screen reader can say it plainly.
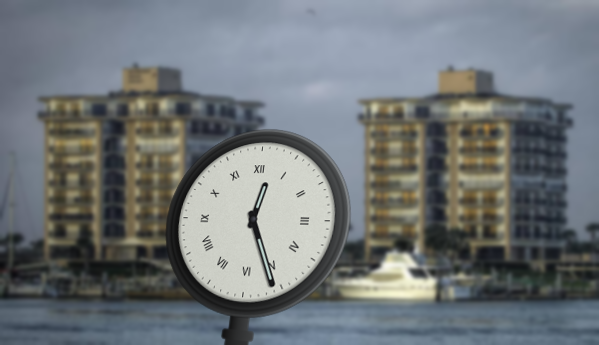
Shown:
12.26
